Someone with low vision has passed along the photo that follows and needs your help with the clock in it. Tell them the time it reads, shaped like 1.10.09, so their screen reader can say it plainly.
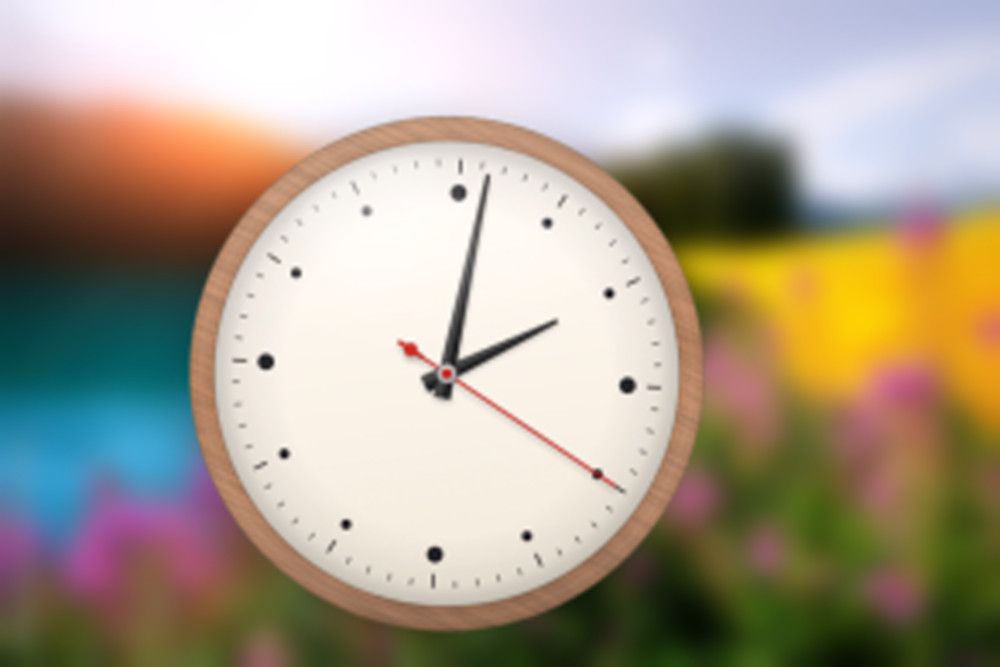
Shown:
2.01.20
